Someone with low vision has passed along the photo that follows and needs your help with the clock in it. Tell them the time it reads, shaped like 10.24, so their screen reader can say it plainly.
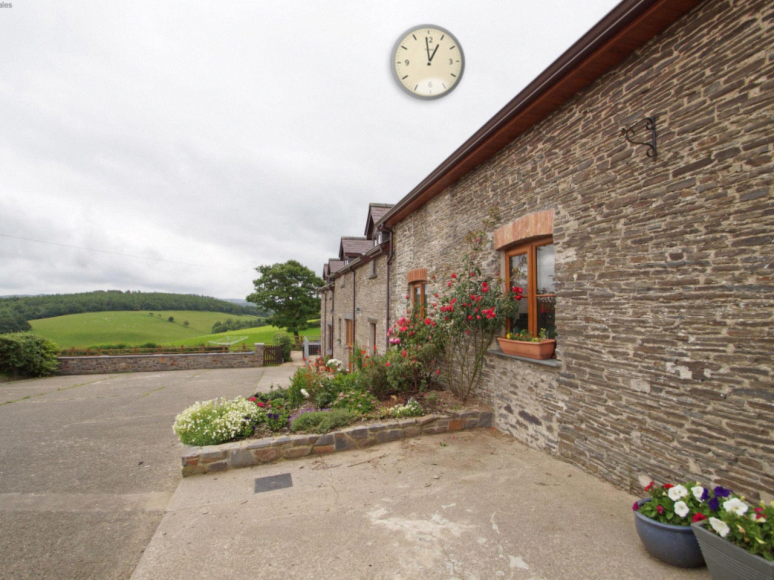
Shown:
12.59
